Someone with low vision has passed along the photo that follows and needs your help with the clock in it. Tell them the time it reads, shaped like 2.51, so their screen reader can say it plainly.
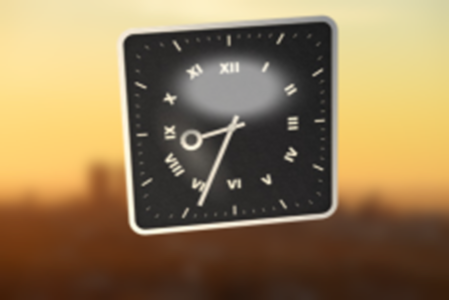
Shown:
8.34
